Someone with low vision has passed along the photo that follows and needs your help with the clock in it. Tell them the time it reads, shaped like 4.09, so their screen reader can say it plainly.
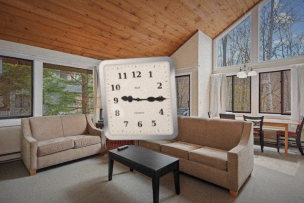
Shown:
9.15
